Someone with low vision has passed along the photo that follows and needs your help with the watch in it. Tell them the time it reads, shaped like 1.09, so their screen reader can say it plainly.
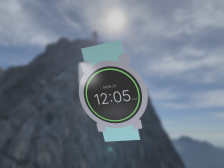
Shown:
12.05
